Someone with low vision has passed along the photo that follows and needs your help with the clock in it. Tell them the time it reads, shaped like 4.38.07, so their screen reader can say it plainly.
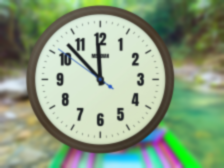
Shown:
11.52.51
